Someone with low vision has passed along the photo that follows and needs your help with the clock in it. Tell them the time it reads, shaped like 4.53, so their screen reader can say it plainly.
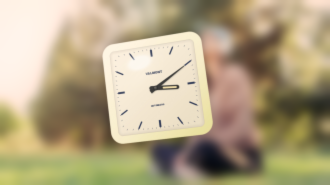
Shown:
3.10
